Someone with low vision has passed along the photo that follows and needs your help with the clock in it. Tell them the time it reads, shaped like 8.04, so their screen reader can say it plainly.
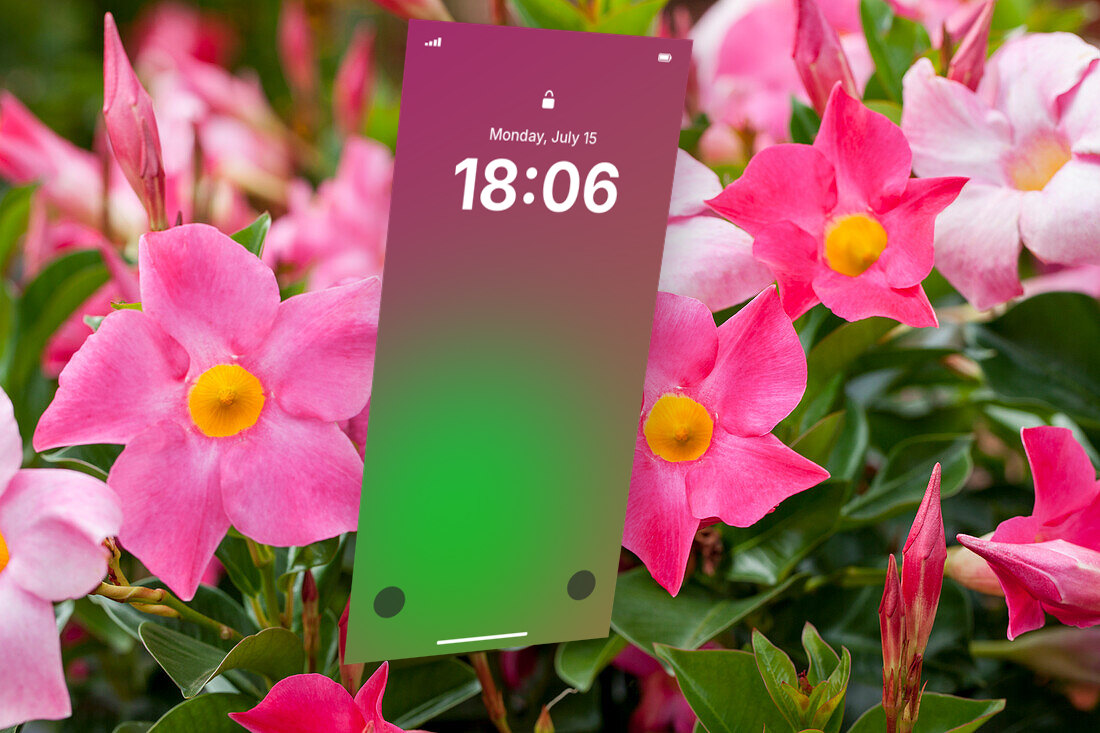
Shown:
18.06
